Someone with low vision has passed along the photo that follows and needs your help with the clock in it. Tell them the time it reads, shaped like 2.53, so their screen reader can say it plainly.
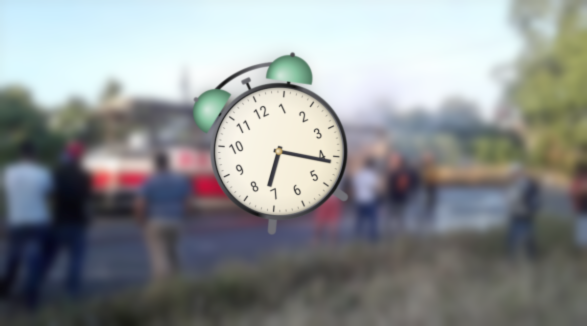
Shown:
7.21
